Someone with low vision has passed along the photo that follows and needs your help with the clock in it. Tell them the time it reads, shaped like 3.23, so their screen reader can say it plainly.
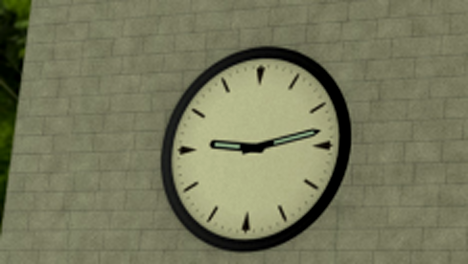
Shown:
9.13
